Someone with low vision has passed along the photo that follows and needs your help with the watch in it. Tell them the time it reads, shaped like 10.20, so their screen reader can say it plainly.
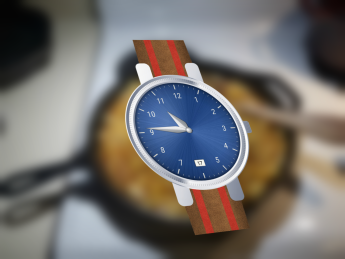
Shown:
10.46
